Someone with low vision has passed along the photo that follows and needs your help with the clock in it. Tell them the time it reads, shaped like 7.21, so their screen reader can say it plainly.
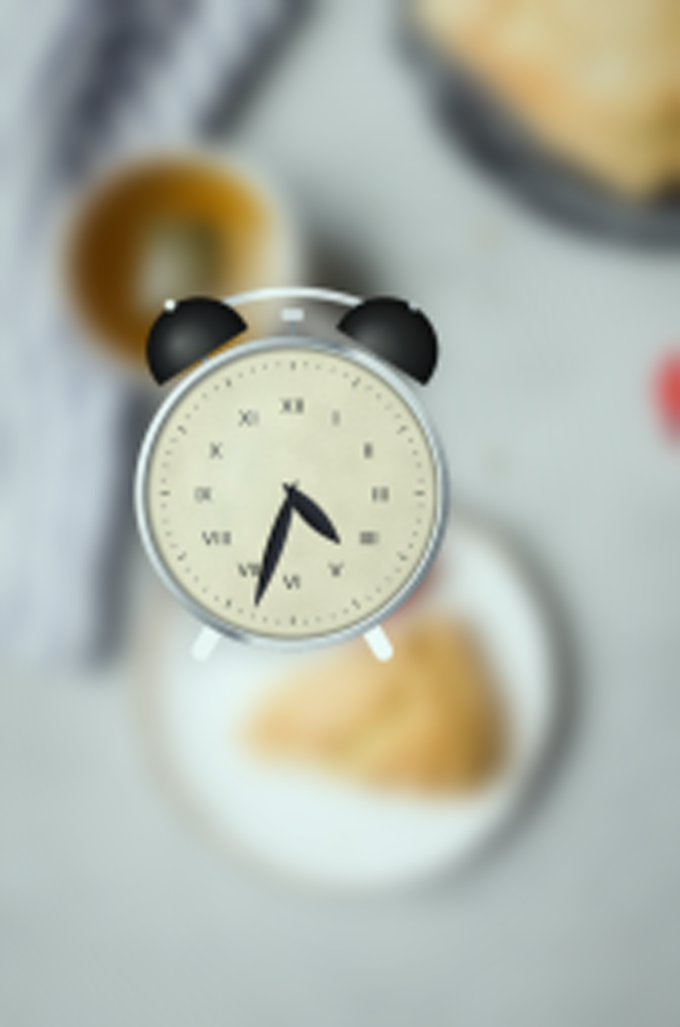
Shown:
4.33
